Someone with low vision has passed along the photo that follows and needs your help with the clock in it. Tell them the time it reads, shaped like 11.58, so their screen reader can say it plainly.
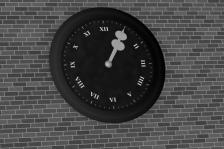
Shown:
1.05
